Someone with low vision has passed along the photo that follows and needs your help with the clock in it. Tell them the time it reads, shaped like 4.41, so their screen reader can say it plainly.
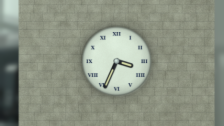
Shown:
3.34
